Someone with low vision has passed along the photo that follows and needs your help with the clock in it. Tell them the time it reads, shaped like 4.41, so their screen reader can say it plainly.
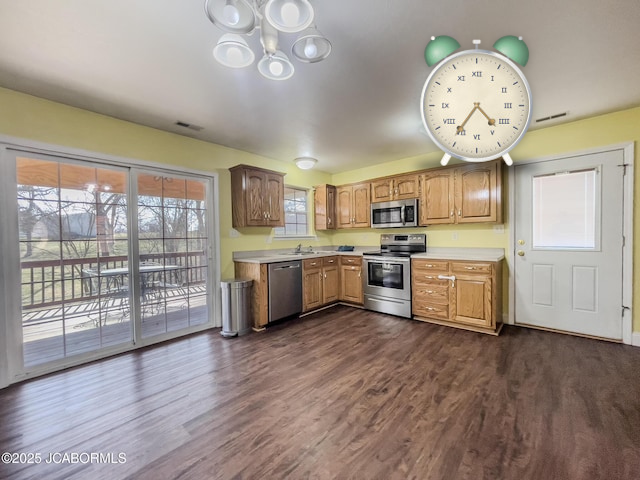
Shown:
4.36
